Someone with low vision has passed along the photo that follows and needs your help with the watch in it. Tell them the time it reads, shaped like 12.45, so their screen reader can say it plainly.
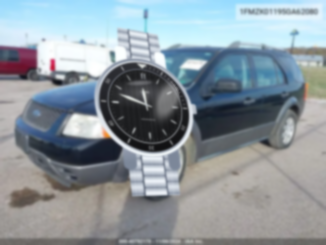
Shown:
11.48
